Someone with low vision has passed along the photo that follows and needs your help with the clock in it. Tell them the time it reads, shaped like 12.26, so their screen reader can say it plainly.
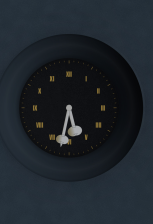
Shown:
5.32
